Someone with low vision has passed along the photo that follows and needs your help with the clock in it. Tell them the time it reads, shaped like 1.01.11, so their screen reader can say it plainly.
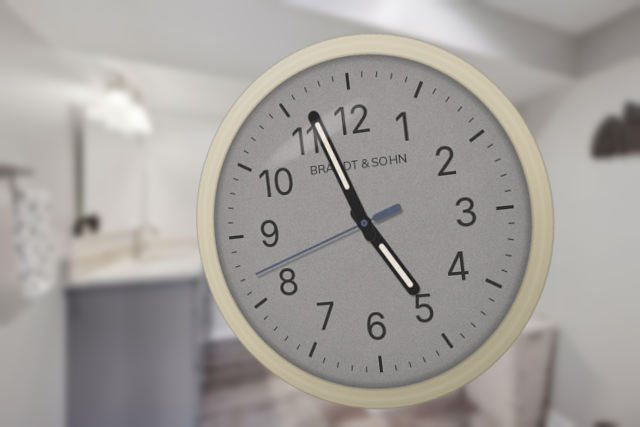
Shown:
4.56.42
